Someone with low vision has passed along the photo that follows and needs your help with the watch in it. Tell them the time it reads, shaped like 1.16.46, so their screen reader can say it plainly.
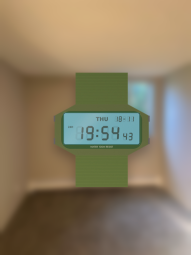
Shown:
19.54.43
